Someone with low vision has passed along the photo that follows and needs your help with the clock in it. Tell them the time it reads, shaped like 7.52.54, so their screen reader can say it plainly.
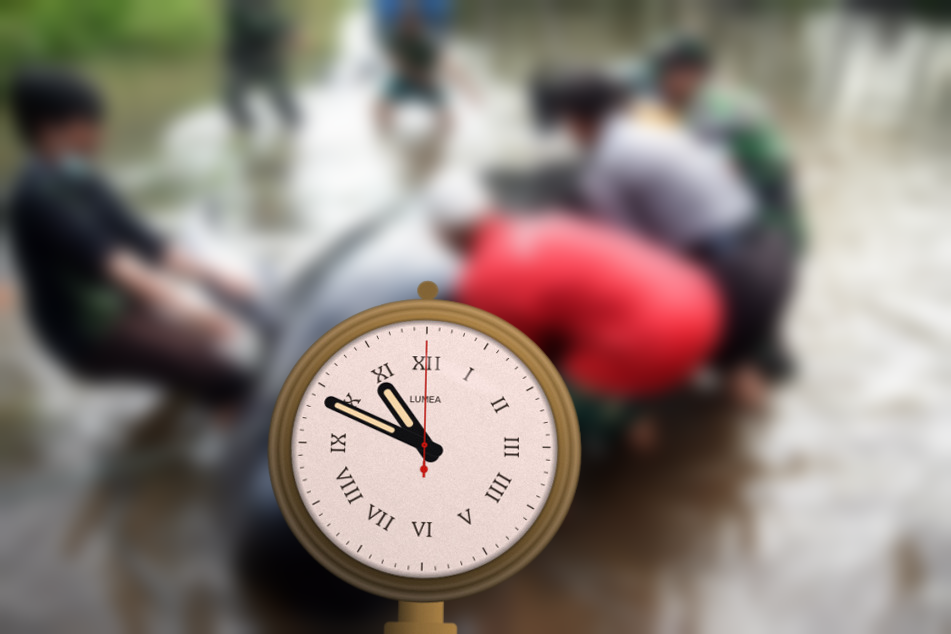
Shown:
10.49.00
